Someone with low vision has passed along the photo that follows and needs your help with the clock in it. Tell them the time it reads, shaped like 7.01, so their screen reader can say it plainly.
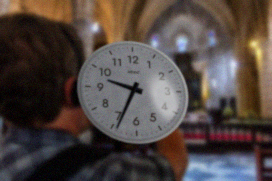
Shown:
9.34
